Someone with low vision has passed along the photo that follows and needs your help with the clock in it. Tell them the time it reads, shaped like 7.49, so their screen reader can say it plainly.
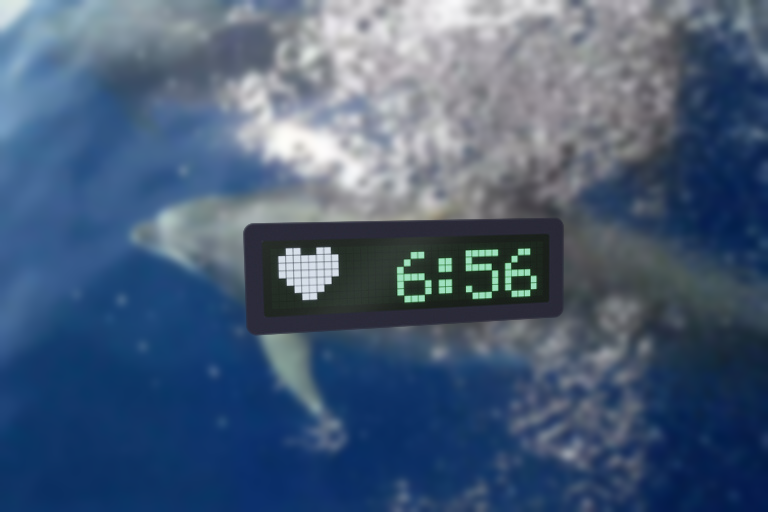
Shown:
6.56
